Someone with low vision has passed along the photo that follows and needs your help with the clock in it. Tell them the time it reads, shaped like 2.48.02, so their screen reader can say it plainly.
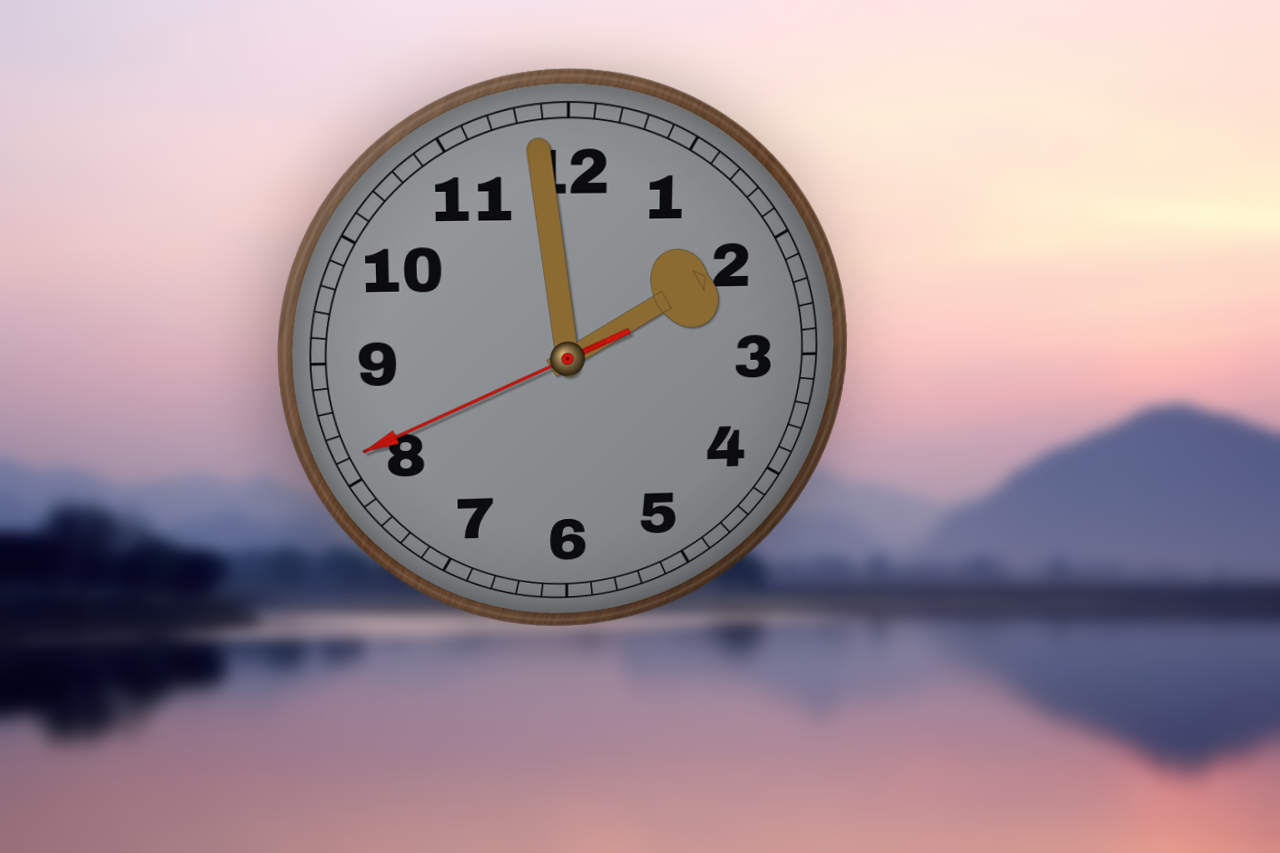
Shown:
1.58.41
